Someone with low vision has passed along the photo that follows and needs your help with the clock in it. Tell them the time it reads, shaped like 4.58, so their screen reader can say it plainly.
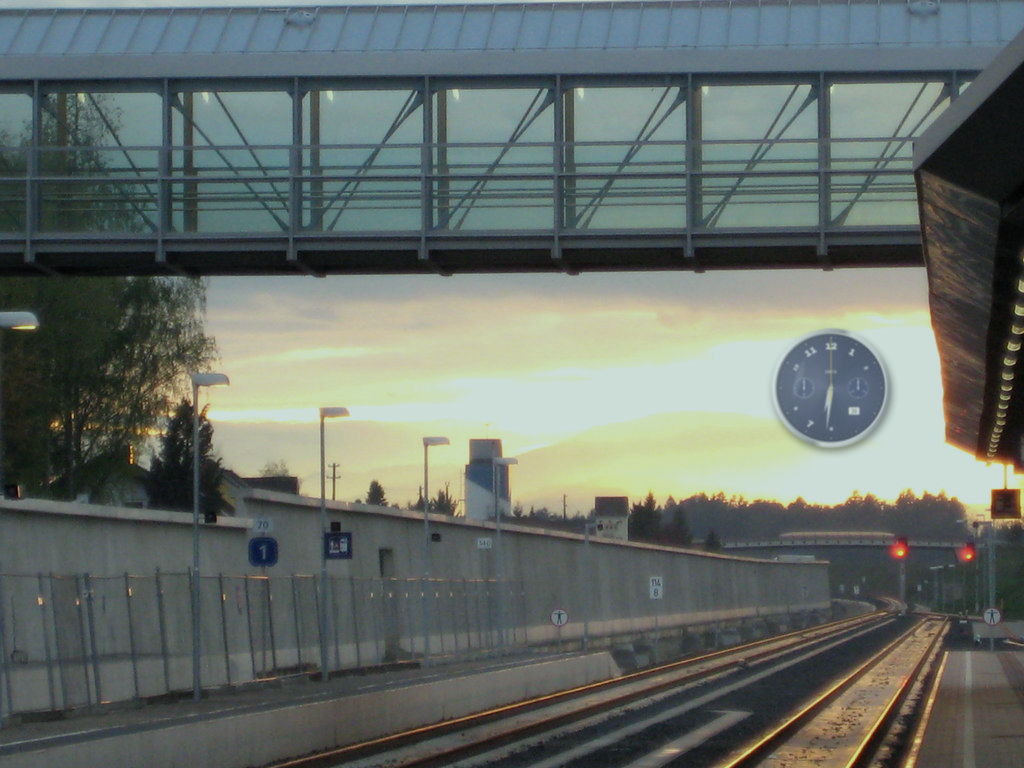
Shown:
6.31
